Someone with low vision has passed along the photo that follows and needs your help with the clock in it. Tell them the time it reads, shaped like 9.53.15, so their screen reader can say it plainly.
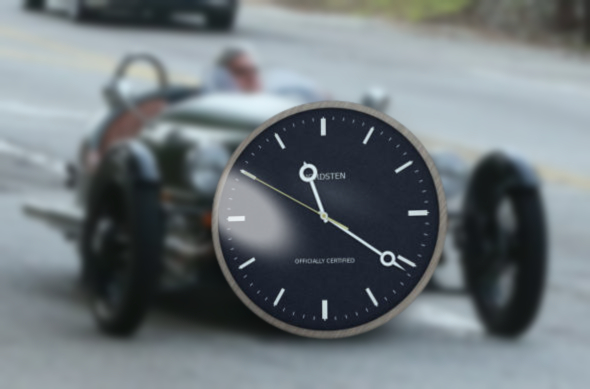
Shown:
11.20.50
